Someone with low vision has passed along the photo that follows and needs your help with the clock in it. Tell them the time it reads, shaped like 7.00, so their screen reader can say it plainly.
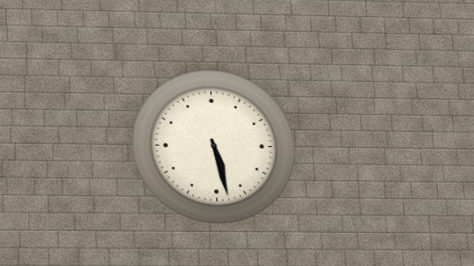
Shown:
5.28
